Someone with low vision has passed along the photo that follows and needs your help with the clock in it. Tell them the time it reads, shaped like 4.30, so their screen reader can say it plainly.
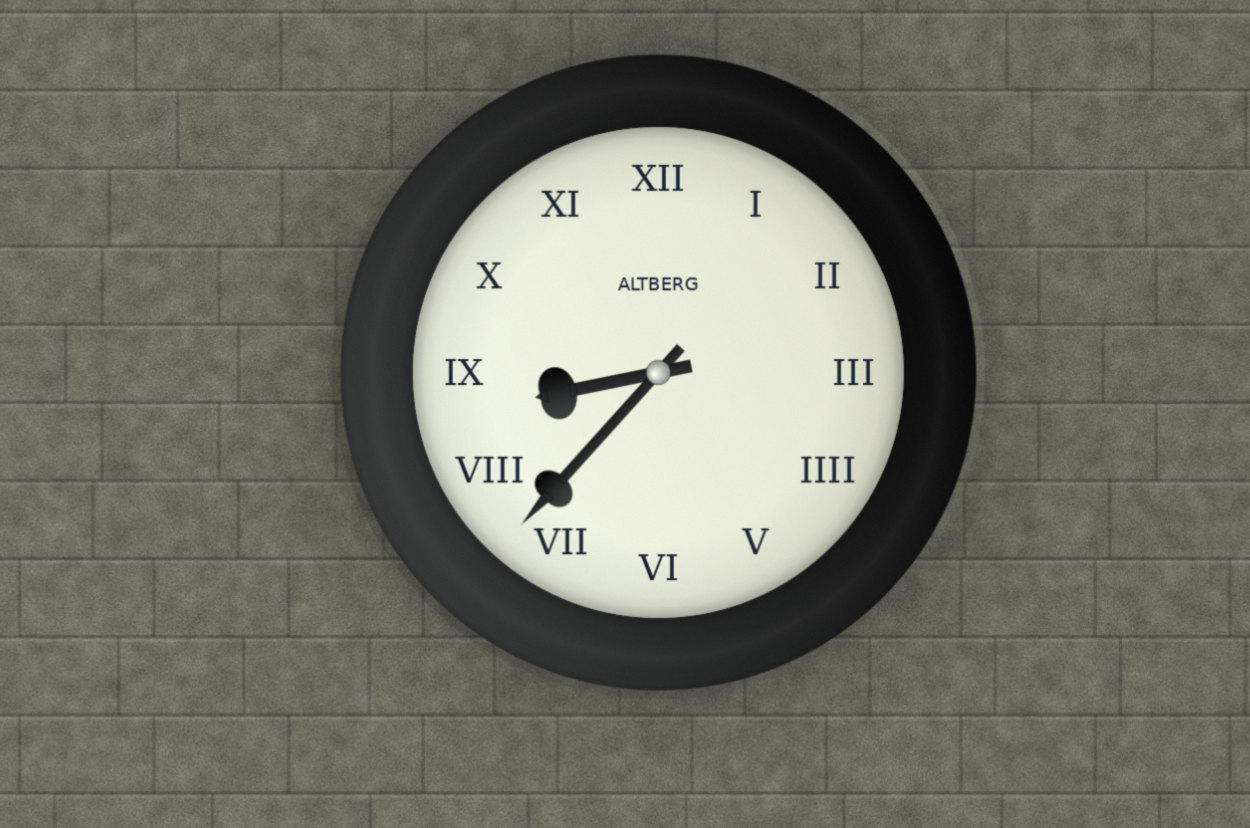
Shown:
8.37
